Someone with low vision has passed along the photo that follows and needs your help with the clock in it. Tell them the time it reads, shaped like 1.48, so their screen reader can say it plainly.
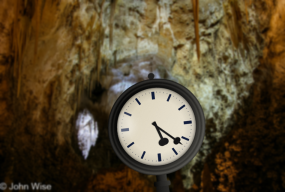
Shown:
5.22
